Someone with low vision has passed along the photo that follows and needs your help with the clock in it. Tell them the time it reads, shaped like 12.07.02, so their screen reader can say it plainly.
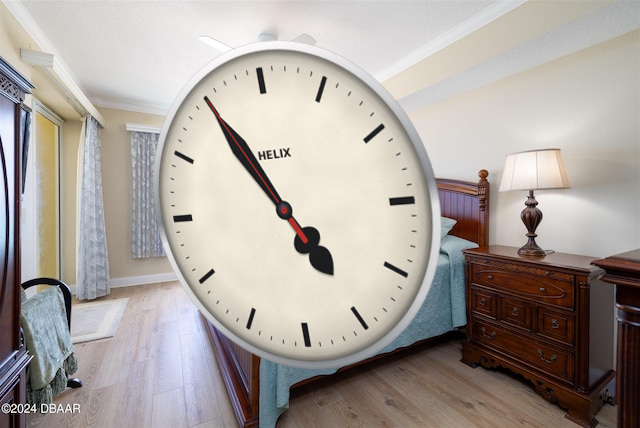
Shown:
4.54.55
